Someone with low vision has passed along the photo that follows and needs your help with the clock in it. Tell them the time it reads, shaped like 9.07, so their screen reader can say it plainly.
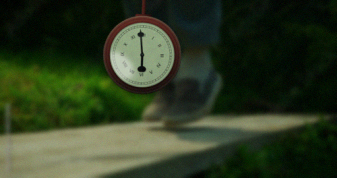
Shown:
5.59
